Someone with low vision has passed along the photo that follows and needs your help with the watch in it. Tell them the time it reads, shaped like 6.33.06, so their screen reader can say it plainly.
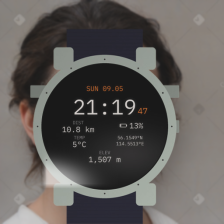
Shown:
21.19.47
